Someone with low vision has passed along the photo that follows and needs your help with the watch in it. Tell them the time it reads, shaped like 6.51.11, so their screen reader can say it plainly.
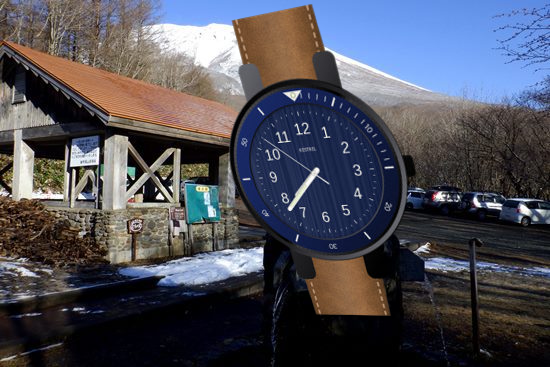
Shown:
7.37.52
